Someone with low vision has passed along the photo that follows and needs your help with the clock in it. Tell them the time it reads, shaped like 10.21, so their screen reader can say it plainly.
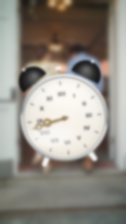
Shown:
8.43
